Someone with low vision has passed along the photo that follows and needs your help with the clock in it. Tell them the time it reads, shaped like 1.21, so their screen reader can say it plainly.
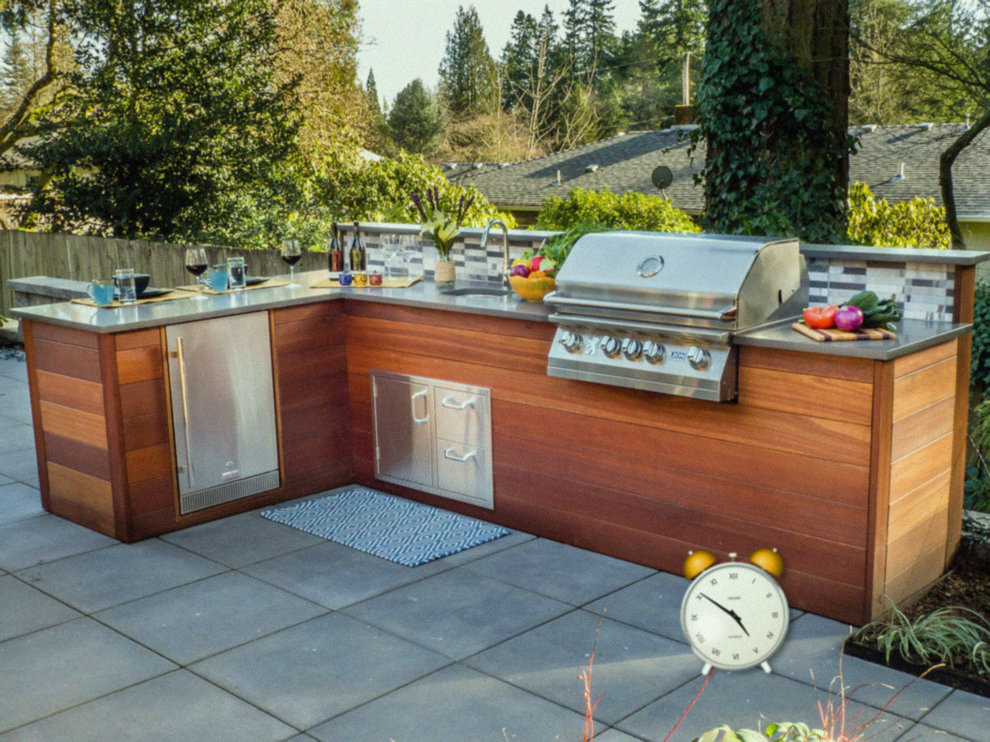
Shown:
4.51
